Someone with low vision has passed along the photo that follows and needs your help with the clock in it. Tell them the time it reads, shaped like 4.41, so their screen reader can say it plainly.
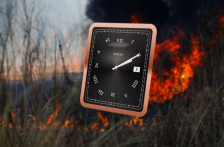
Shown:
2.10
